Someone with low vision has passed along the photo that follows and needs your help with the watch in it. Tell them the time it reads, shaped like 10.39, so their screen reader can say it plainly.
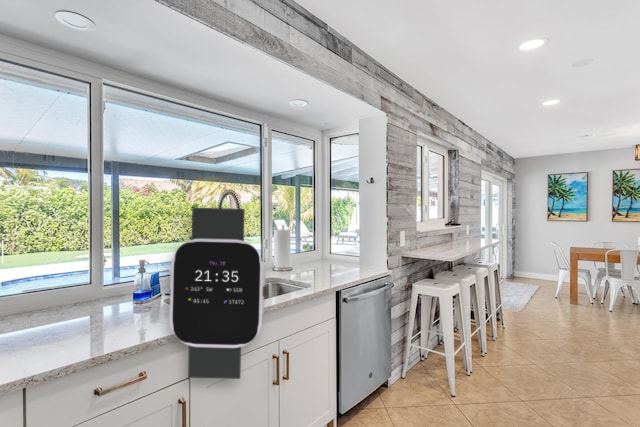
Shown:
21.35
